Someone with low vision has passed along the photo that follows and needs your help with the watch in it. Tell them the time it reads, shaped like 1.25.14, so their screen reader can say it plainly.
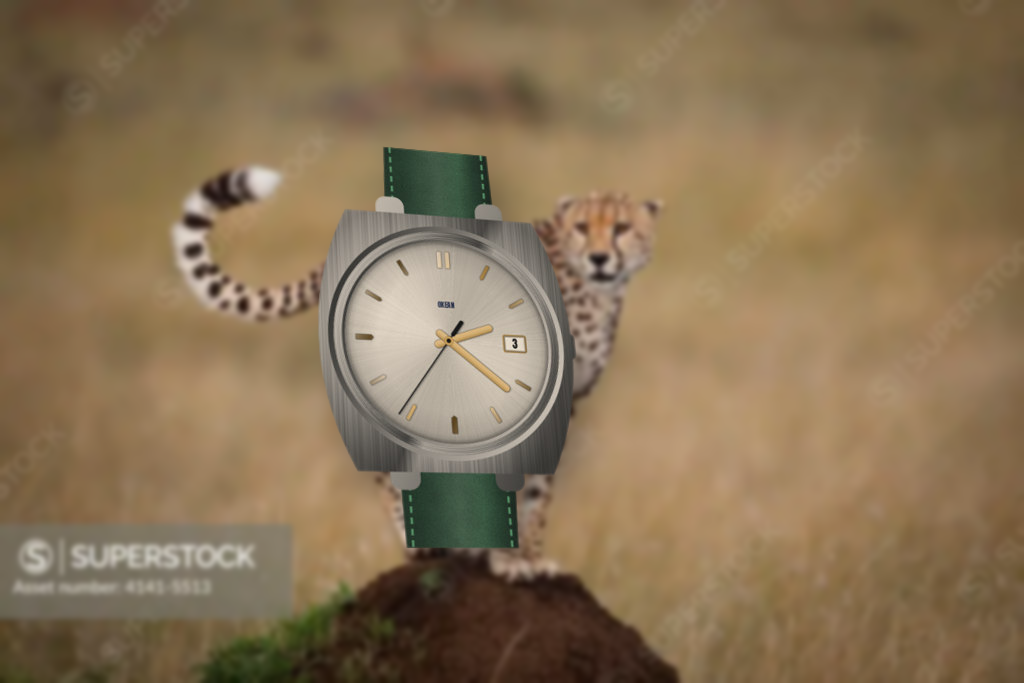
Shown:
2.21.36
